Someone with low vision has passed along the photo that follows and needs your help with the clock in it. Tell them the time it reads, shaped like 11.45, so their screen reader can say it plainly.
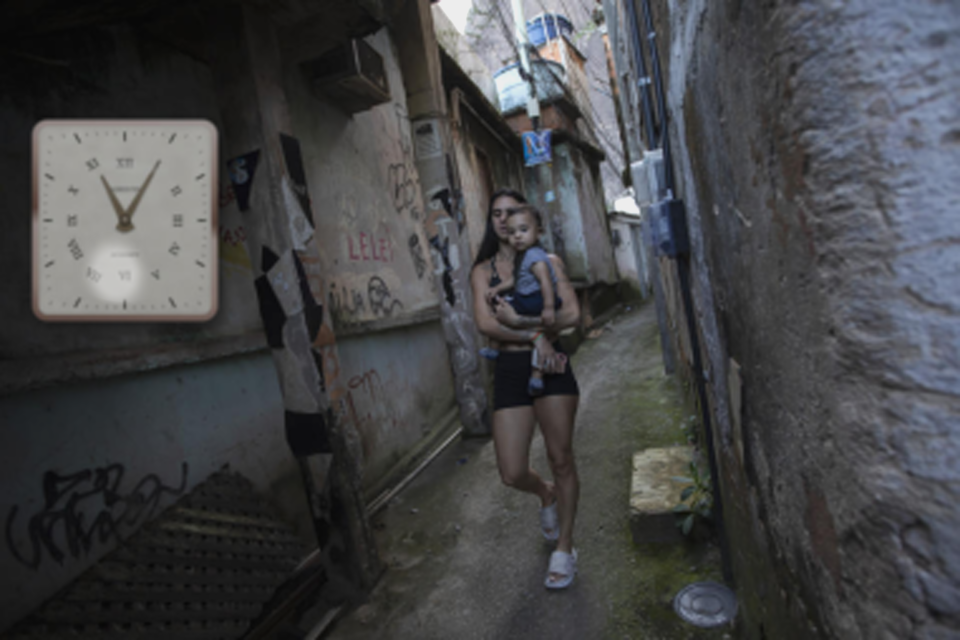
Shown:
11.05
